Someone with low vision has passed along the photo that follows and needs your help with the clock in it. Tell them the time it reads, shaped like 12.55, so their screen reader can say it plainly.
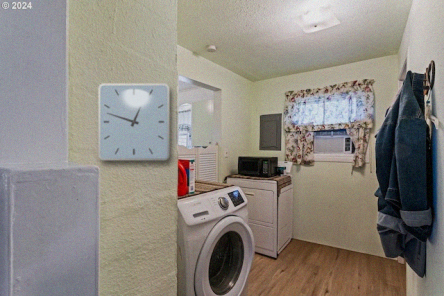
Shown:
12.48
